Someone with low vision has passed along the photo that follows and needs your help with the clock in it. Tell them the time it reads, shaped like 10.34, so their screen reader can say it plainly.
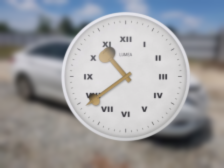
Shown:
10.39
